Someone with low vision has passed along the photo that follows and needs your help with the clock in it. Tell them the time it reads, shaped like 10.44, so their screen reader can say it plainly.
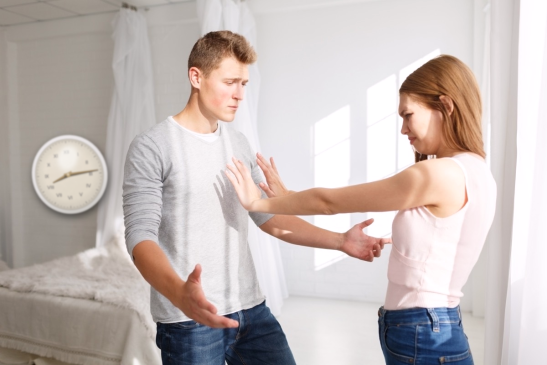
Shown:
8.14
